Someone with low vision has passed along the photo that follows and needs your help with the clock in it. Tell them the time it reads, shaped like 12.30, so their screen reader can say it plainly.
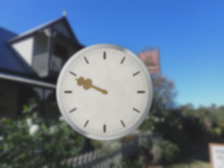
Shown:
9.49
